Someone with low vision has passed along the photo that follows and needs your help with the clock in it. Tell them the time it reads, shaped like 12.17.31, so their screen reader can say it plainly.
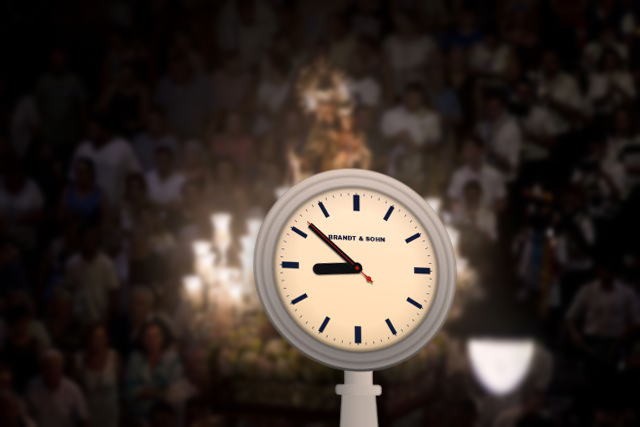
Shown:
8.51.52
